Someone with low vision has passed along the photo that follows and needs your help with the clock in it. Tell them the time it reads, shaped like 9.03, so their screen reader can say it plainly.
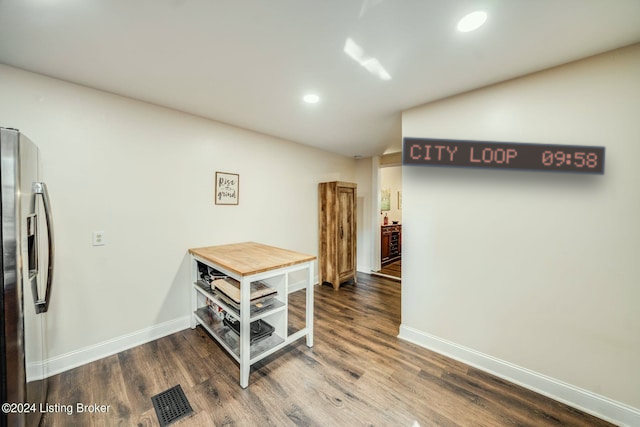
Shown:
9.58
